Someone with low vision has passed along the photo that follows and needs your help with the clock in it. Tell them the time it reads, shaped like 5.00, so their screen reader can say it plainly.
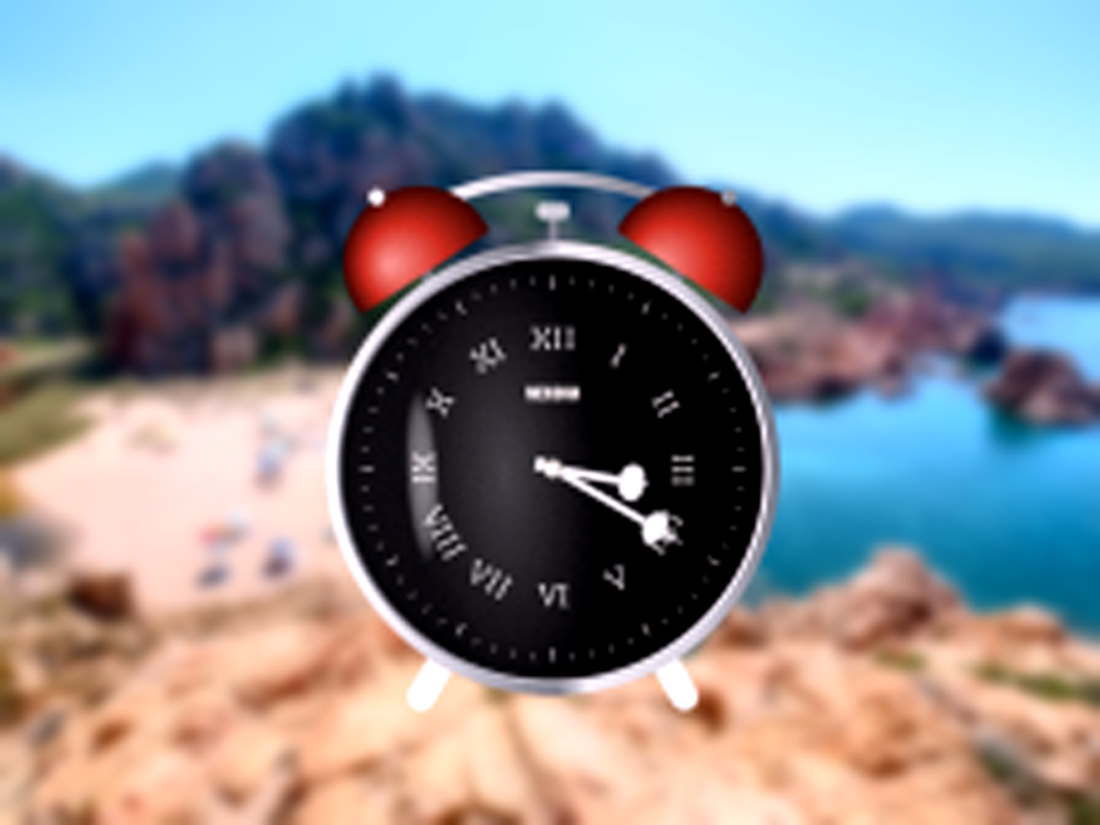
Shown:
3.20
